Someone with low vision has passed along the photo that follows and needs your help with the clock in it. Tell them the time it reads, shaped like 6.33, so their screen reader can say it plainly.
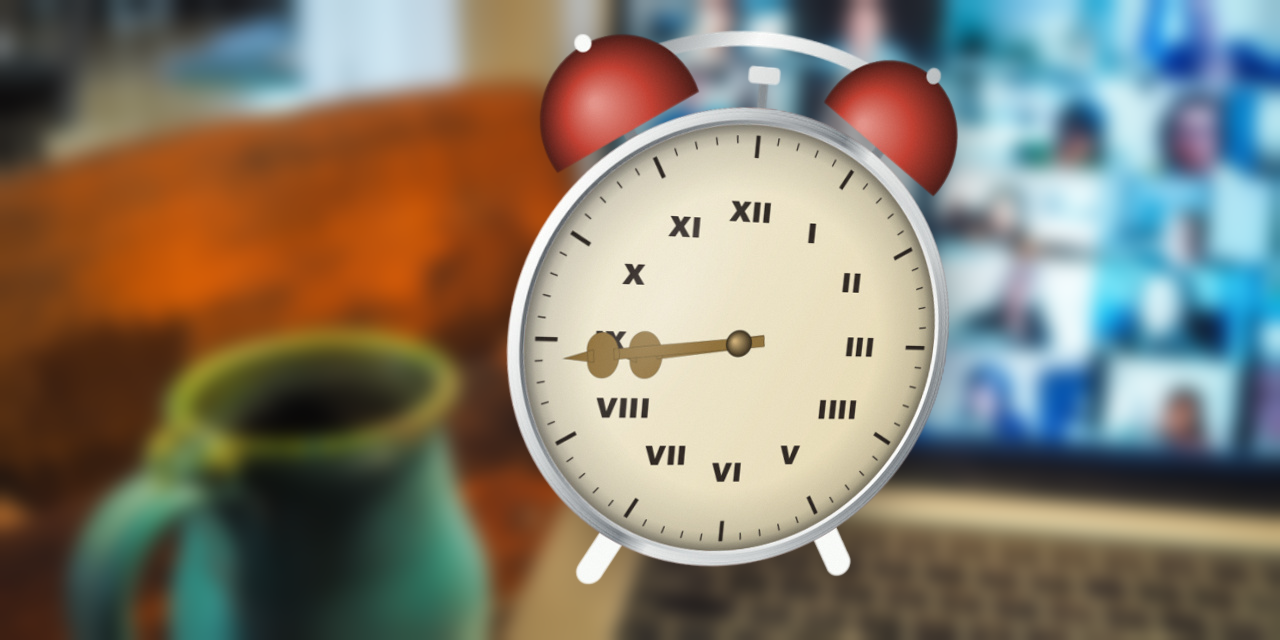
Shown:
8.44
